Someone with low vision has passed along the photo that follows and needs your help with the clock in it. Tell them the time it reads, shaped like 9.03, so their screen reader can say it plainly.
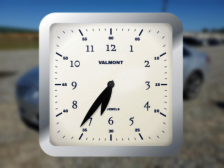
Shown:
6.36
